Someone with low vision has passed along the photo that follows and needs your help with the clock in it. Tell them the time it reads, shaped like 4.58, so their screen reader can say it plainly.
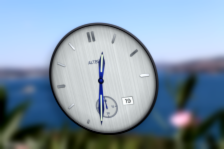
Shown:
12.32
